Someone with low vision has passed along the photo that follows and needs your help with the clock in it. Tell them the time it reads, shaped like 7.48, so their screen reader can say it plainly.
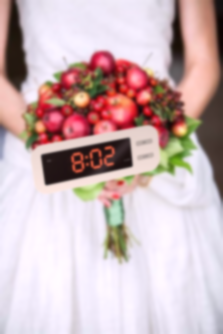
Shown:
8.02
